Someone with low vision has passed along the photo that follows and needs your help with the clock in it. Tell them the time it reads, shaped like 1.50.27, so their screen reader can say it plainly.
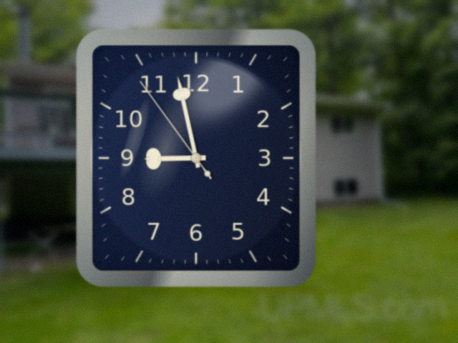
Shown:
8.57.54
